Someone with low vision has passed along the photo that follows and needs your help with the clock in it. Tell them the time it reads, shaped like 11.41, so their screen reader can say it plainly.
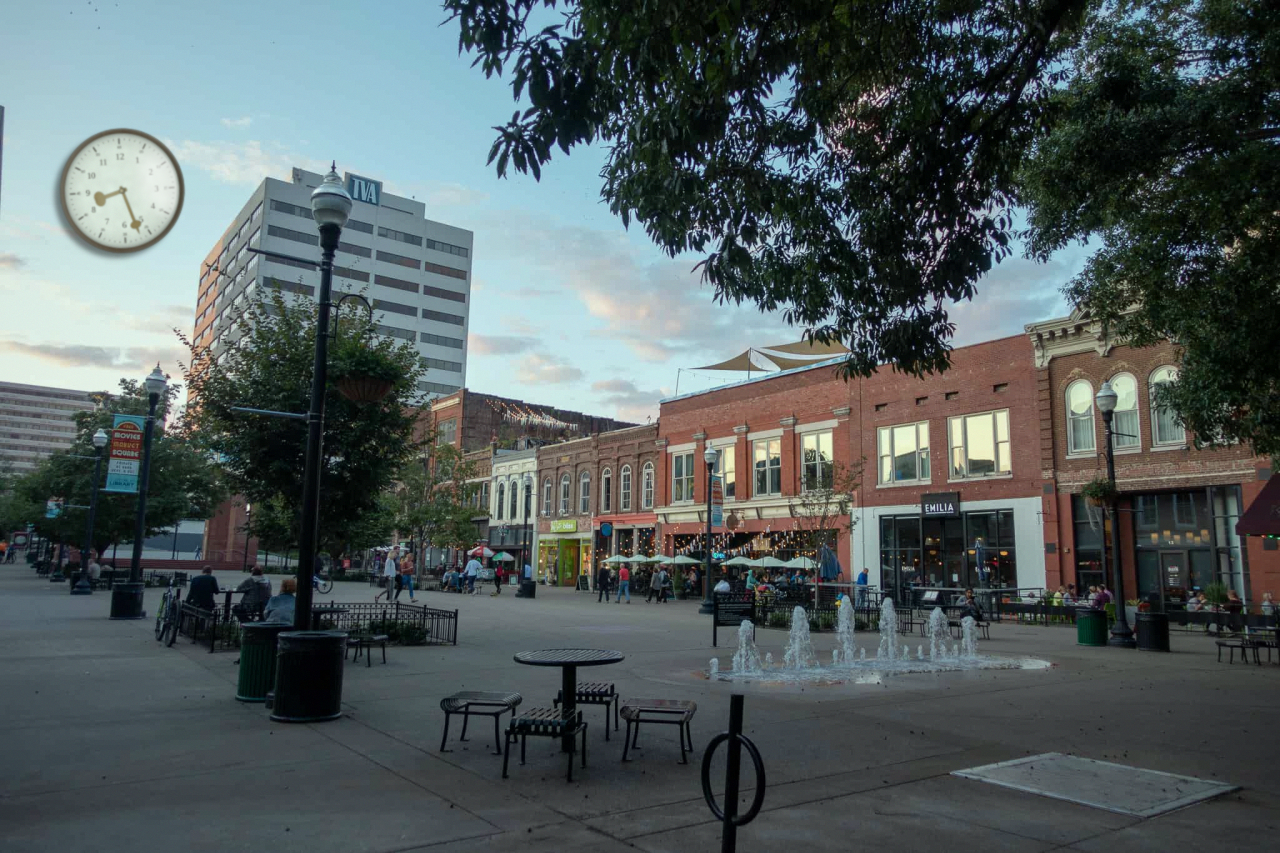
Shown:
8.27
